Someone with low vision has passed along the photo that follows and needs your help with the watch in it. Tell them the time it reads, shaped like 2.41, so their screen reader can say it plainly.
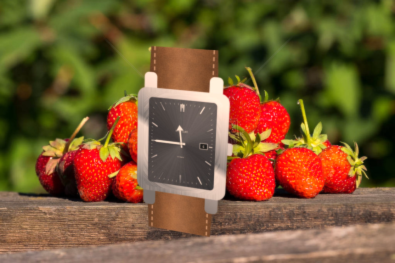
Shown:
11.45
